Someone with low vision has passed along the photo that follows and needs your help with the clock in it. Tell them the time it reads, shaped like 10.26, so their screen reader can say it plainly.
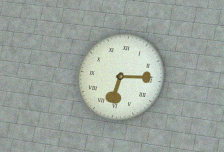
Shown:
6.14
